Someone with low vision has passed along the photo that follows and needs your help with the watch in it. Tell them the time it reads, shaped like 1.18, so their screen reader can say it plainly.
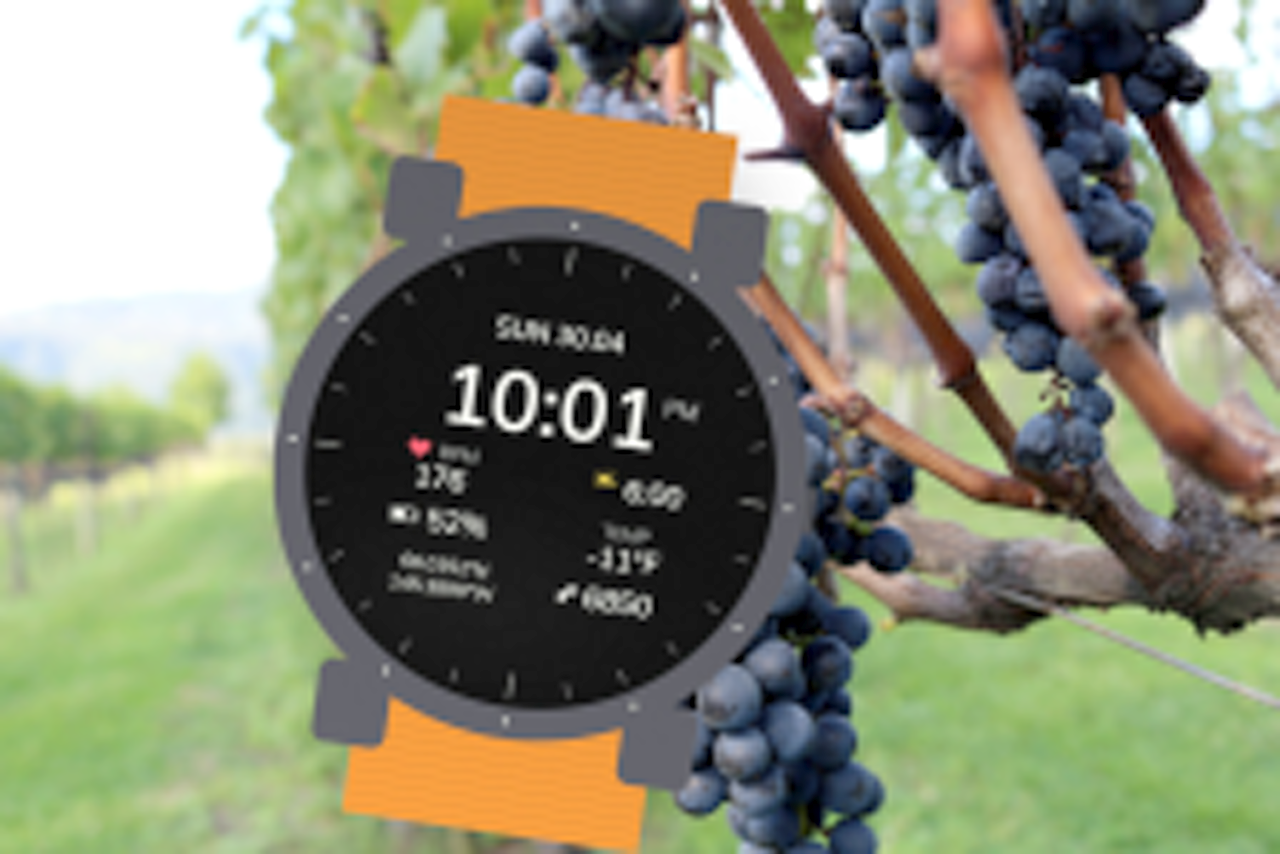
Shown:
10.01
